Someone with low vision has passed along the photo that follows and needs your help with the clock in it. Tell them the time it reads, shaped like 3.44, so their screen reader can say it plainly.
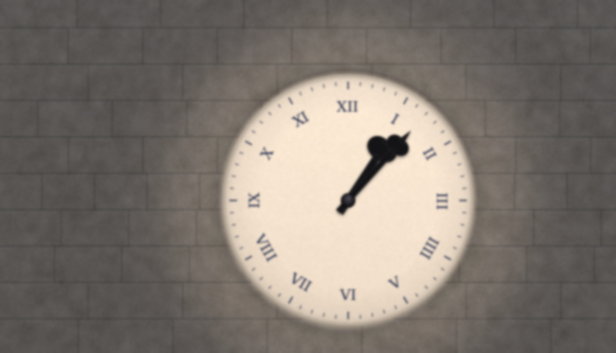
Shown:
1.07
